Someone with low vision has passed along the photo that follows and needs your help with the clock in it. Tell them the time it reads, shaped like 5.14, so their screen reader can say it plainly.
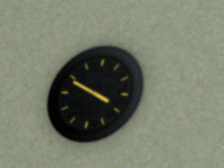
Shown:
3.49
